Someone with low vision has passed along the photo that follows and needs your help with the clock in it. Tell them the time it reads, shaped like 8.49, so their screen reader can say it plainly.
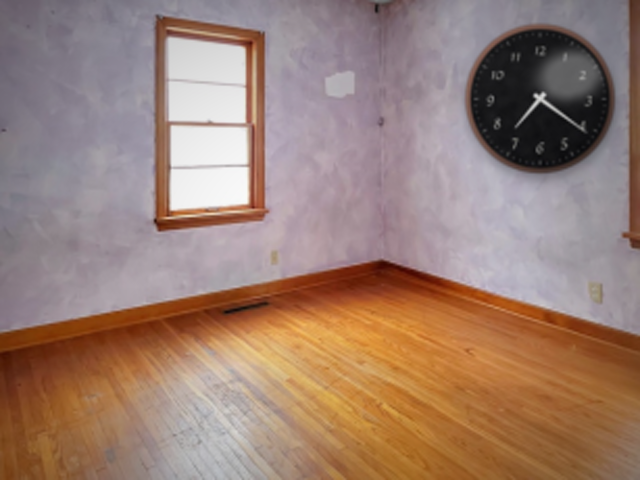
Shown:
7.21
